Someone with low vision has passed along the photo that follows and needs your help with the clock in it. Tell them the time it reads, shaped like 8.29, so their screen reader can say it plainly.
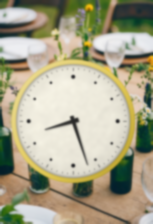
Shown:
8.27
